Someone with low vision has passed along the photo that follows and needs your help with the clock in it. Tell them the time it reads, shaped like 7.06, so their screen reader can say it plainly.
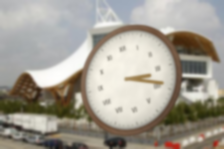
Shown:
3.19
